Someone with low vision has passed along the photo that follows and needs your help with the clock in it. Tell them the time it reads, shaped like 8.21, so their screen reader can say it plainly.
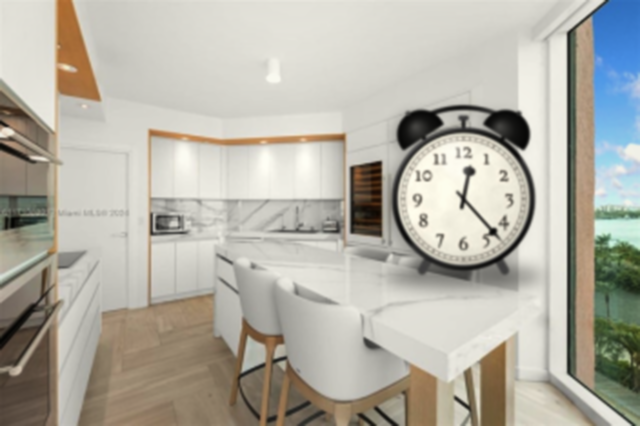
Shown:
12.23
